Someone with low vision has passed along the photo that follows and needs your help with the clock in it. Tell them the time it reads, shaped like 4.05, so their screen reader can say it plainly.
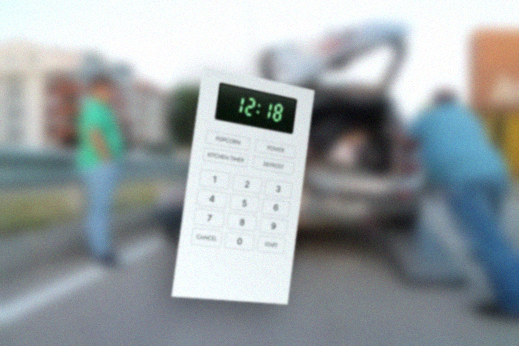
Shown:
12.18
